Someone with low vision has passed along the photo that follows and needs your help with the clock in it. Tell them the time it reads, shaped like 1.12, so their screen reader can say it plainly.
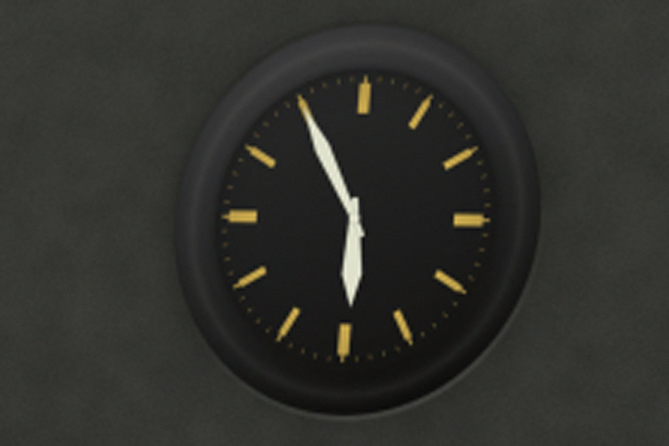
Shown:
5.55
